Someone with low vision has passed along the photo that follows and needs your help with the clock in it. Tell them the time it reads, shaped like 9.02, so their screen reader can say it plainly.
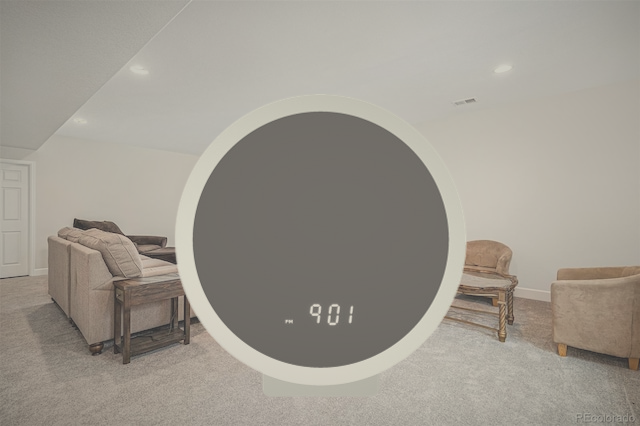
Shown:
9.01
